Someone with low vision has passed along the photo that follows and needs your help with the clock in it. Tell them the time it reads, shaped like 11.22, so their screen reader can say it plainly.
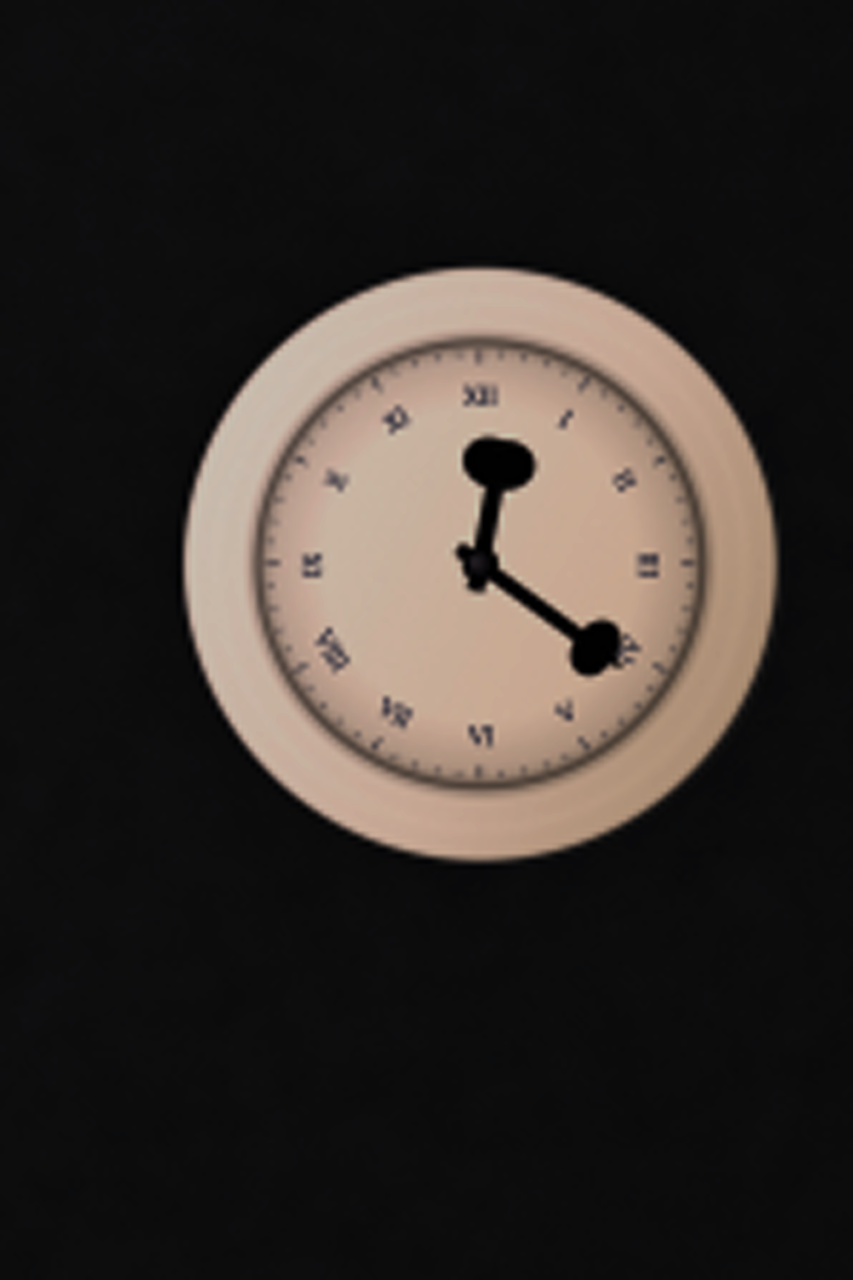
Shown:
12.21
